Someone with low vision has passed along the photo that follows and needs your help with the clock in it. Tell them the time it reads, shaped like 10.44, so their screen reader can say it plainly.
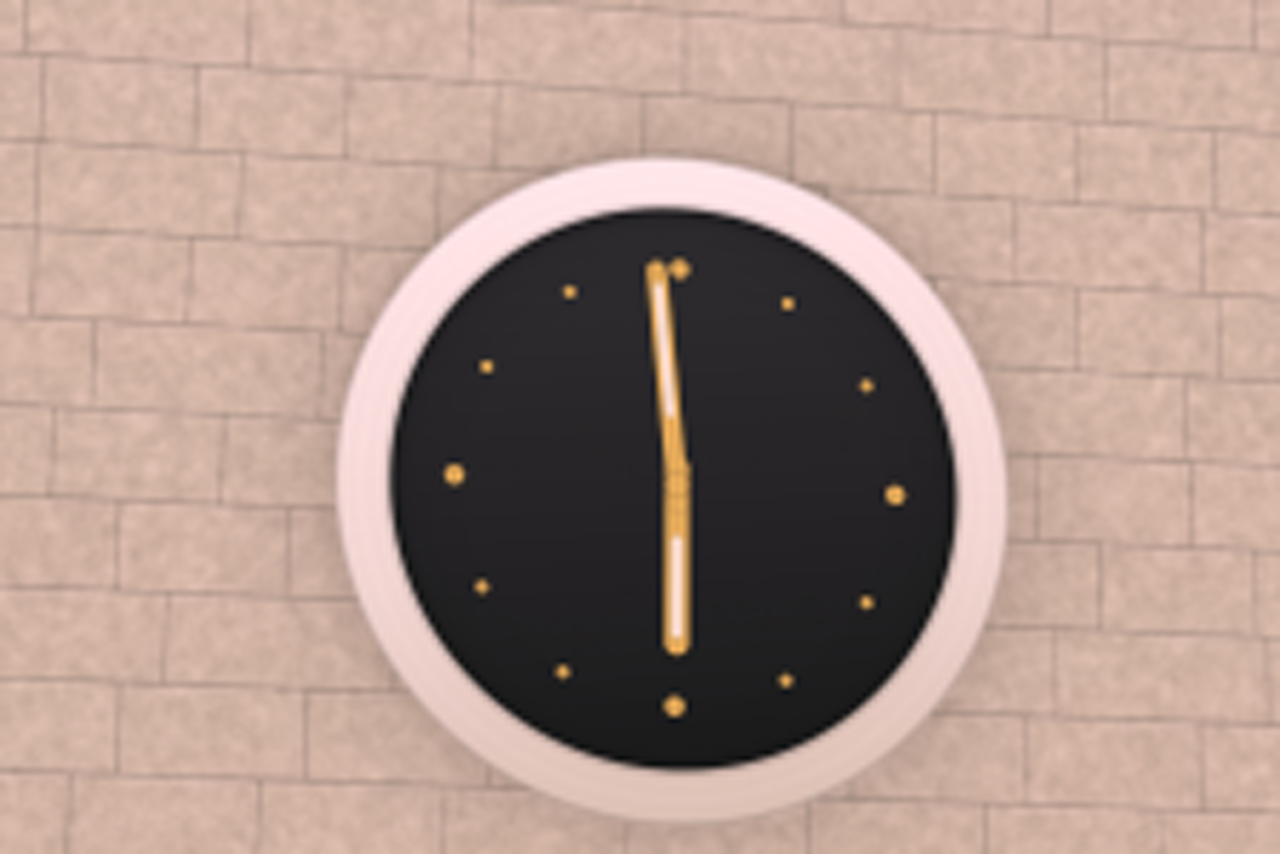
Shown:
5.59
